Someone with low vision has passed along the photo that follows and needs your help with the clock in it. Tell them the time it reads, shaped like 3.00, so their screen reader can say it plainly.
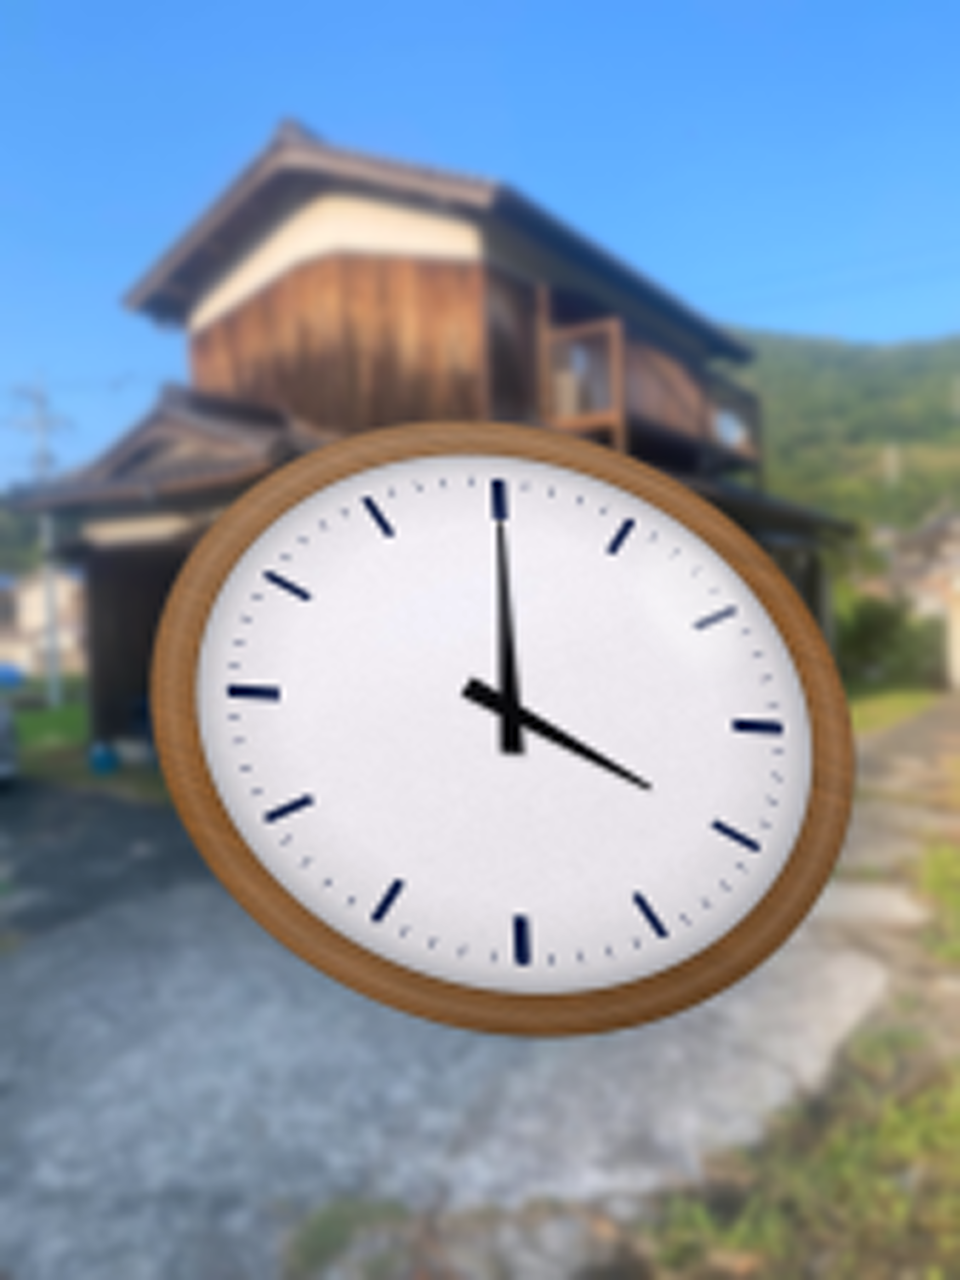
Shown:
4.00
